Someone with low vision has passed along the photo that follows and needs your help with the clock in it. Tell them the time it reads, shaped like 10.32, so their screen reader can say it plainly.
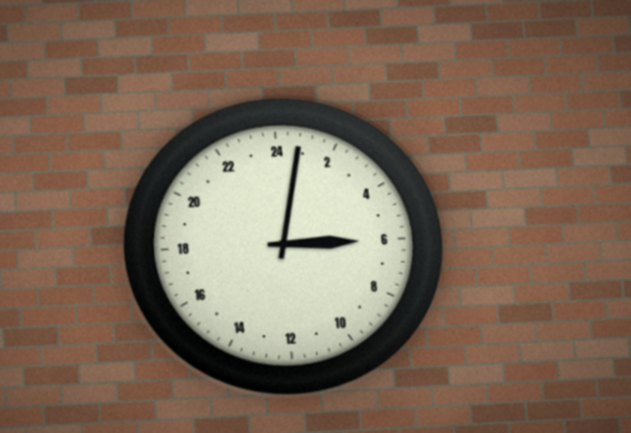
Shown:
6.02
